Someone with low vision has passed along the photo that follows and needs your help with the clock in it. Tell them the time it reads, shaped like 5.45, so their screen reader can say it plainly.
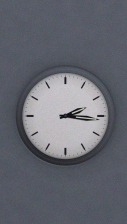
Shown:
2.16
